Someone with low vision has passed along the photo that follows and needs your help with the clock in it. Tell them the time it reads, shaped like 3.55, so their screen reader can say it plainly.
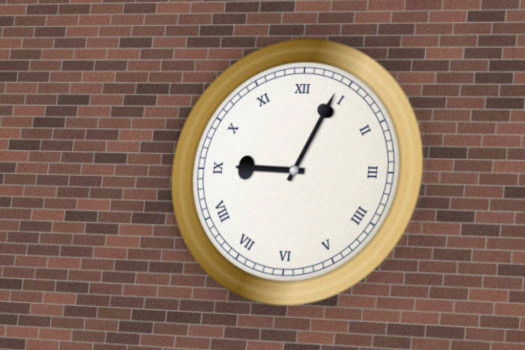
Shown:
9.04
